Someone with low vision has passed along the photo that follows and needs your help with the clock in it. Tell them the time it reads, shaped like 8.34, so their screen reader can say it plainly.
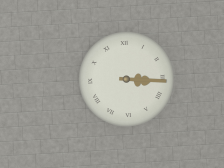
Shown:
3.16
